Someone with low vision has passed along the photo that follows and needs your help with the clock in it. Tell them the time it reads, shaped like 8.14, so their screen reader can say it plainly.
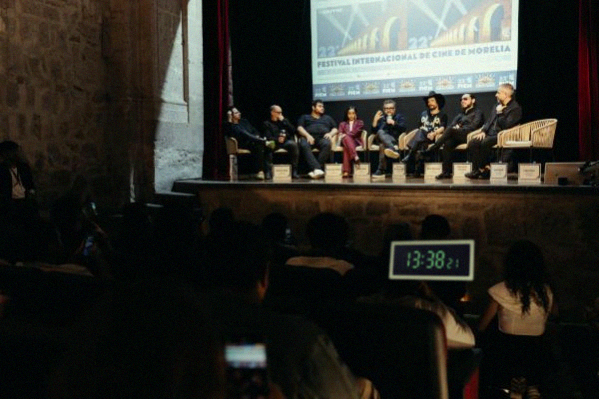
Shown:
13.38
